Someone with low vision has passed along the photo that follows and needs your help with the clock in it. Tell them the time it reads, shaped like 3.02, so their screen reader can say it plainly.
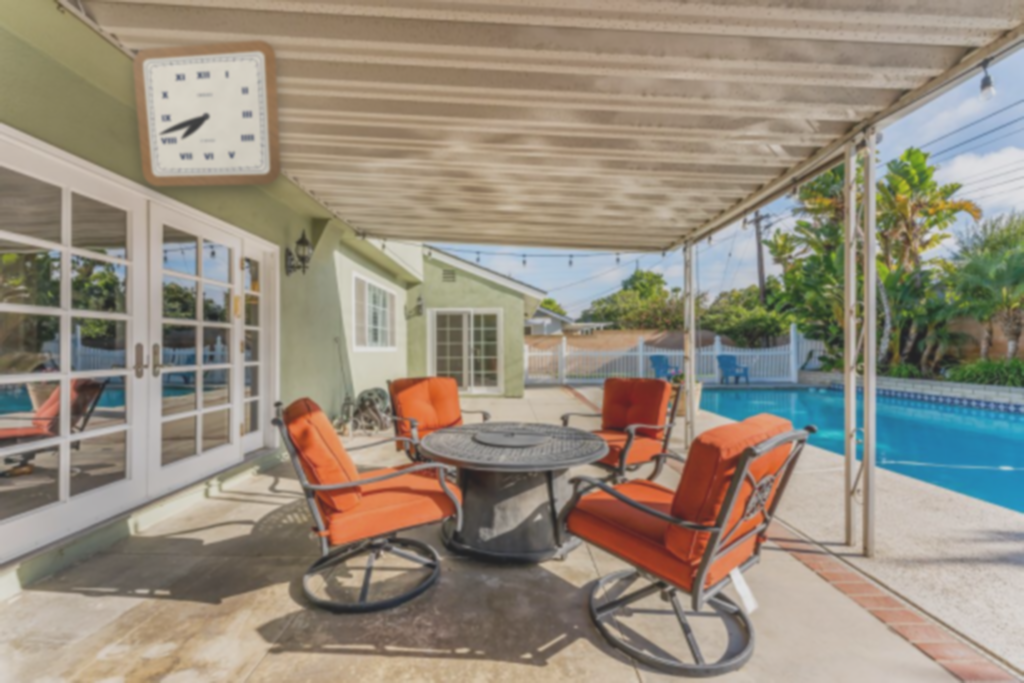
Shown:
7.42
